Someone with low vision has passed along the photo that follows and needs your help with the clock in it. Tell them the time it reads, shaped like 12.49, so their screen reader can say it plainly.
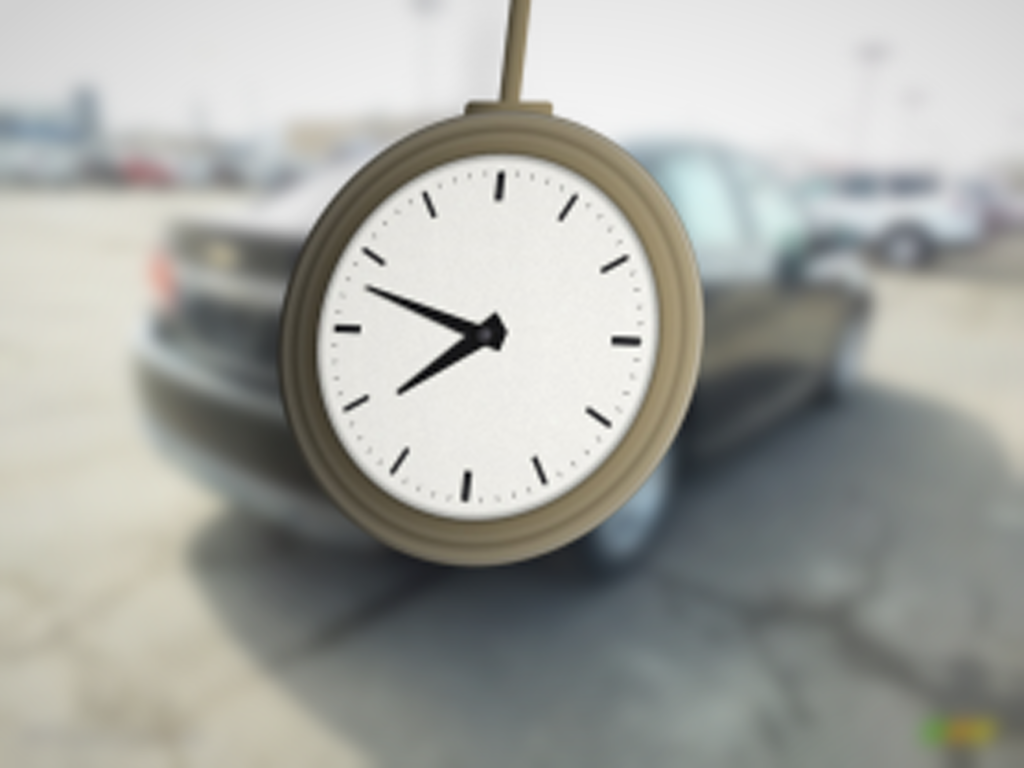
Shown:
7.48
